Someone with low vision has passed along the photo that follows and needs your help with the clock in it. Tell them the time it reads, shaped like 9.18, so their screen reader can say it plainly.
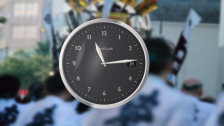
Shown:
11.14
